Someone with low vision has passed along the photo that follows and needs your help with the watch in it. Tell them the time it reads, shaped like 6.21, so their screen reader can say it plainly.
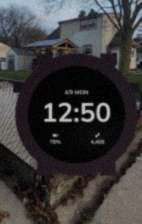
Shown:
12.50
